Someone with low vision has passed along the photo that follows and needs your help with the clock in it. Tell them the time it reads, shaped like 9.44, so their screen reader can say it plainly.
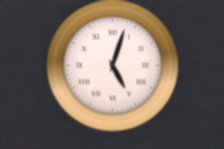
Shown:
5.03
